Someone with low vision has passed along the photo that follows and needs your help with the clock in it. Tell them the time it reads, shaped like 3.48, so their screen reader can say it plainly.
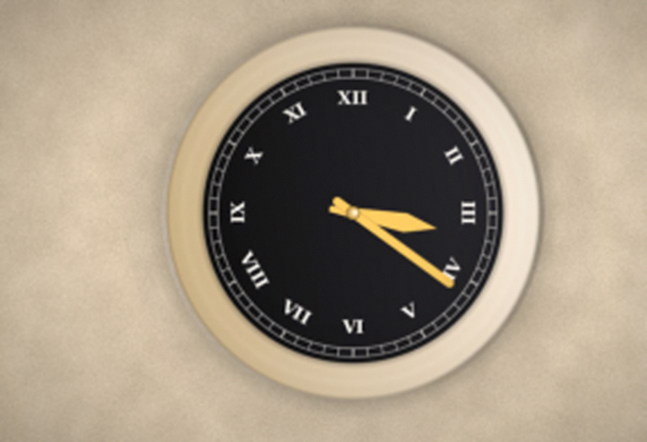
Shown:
3.21
